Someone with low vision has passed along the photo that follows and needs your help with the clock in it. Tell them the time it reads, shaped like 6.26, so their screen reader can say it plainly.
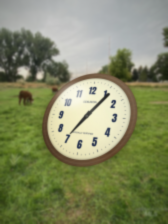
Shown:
7.06
